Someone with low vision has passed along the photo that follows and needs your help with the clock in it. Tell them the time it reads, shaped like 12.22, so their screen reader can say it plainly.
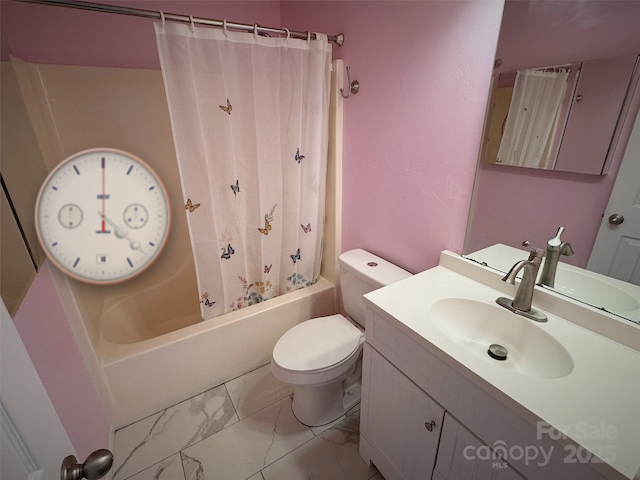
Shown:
4.22
